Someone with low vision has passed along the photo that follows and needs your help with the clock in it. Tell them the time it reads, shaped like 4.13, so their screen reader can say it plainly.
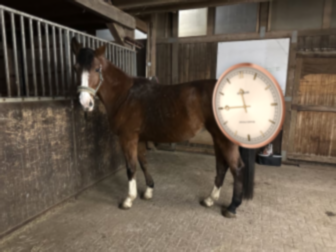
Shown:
11.45
